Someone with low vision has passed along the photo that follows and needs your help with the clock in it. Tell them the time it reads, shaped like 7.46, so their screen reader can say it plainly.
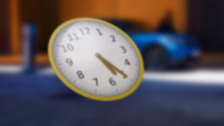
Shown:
5.25
